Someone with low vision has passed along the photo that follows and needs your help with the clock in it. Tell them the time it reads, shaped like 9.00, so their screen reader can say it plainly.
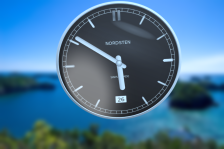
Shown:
5.51
